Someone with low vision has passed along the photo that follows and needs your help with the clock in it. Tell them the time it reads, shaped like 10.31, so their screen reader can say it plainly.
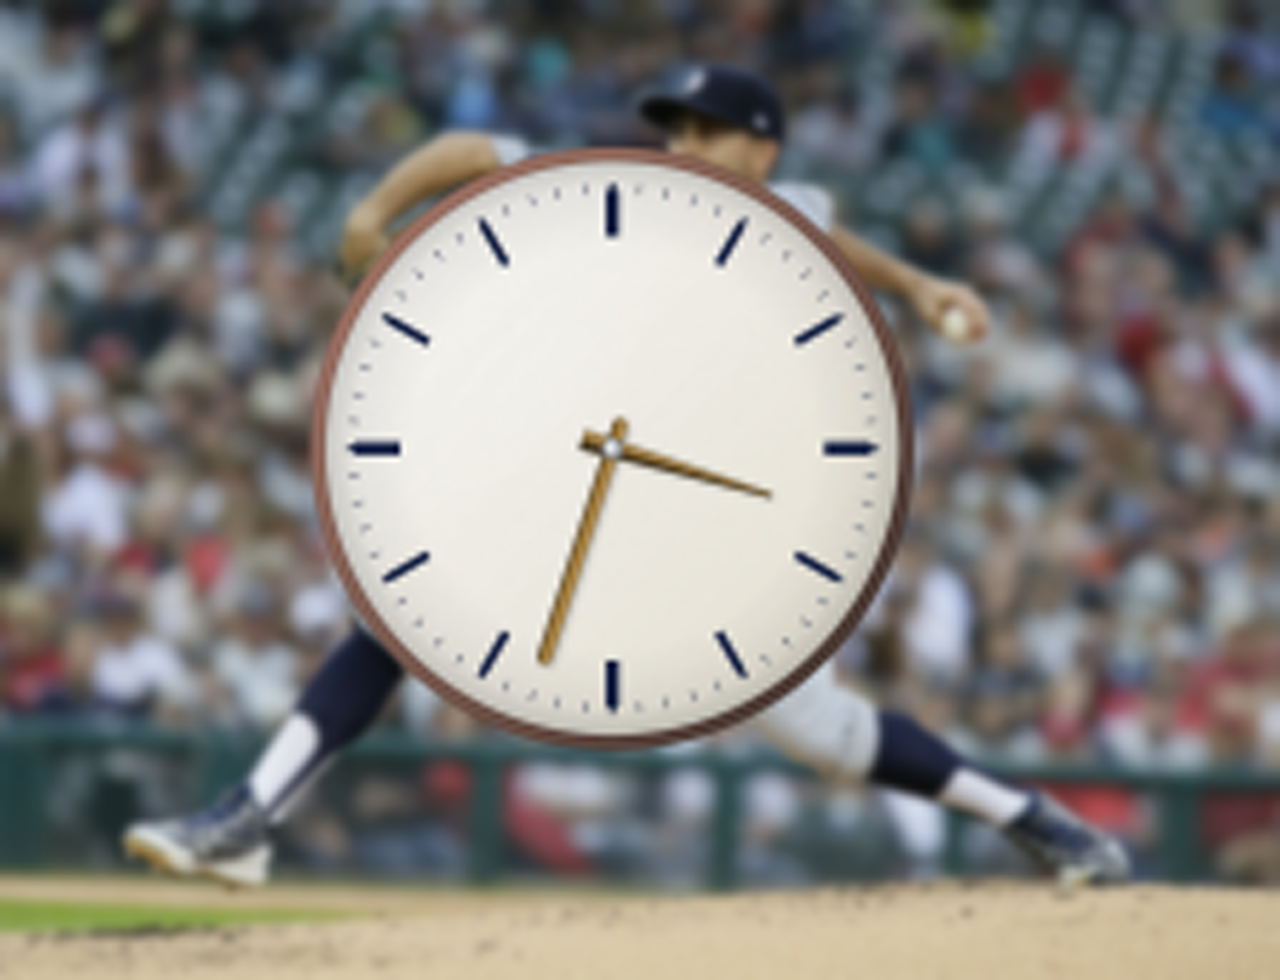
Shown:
3.33
